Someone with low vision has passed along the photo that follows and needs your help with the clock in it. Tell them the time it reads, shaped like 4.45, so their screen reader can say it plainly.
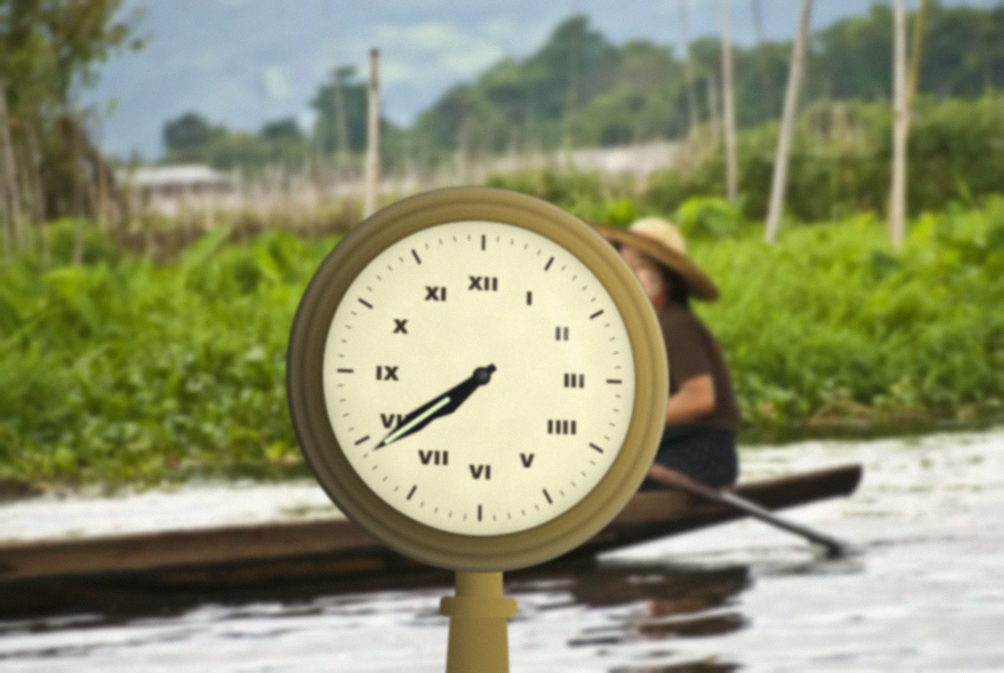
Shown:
7.39
